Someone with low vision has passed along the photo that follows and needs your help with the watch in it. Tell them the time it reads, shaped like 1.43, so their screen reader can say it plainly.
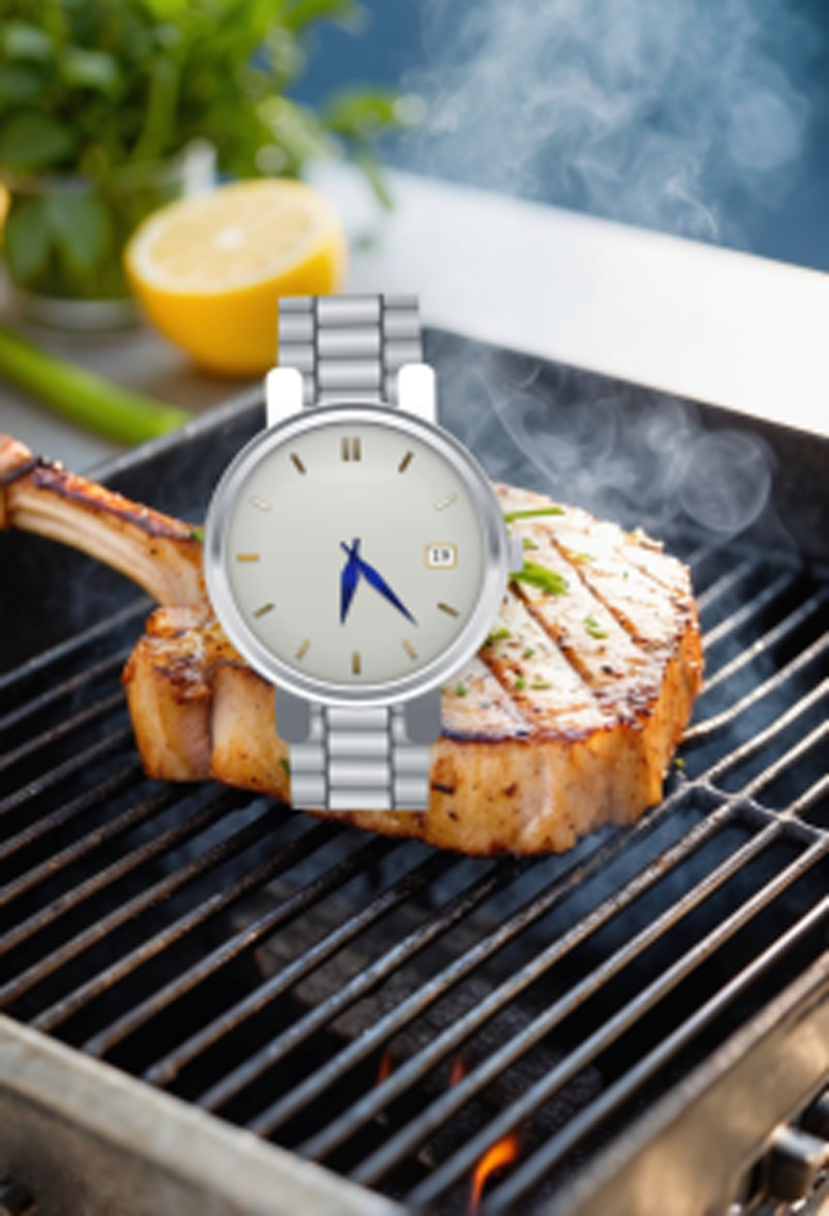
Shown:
6.23
